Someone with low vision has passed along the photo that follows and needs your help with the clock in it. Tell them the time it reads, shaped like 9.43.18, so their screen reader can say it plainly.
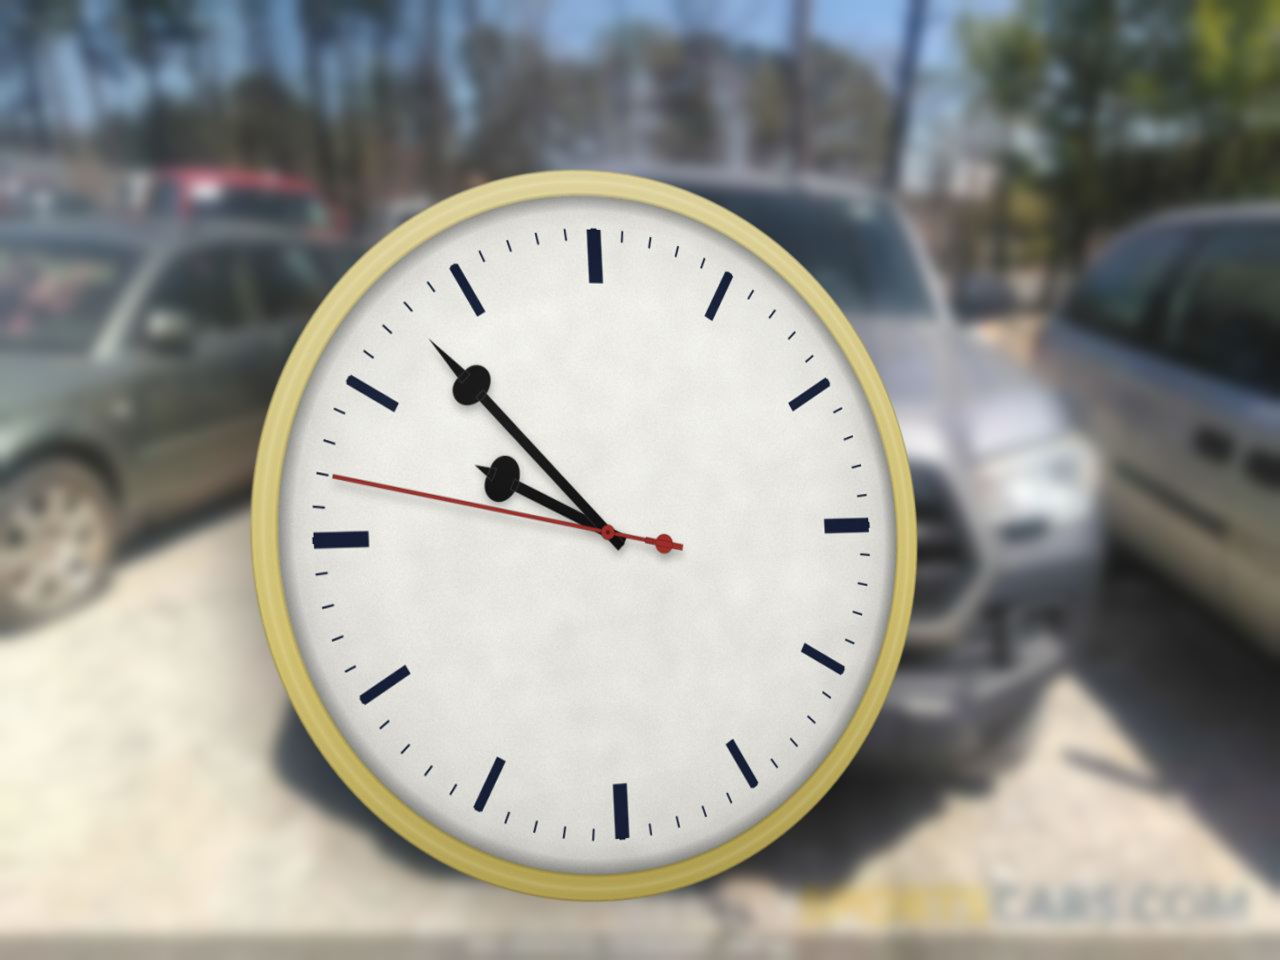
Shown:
9.52.47
